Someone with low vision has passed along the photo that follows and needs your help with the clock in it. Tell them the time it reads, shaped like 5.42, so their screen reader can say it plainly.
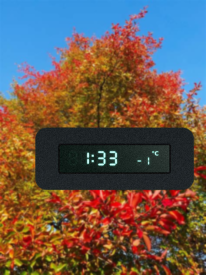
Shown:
1.33
